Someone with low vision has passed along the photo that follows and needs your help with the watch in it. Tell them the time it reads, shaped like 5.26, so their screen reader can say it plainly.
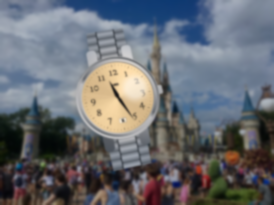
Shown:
11.26
